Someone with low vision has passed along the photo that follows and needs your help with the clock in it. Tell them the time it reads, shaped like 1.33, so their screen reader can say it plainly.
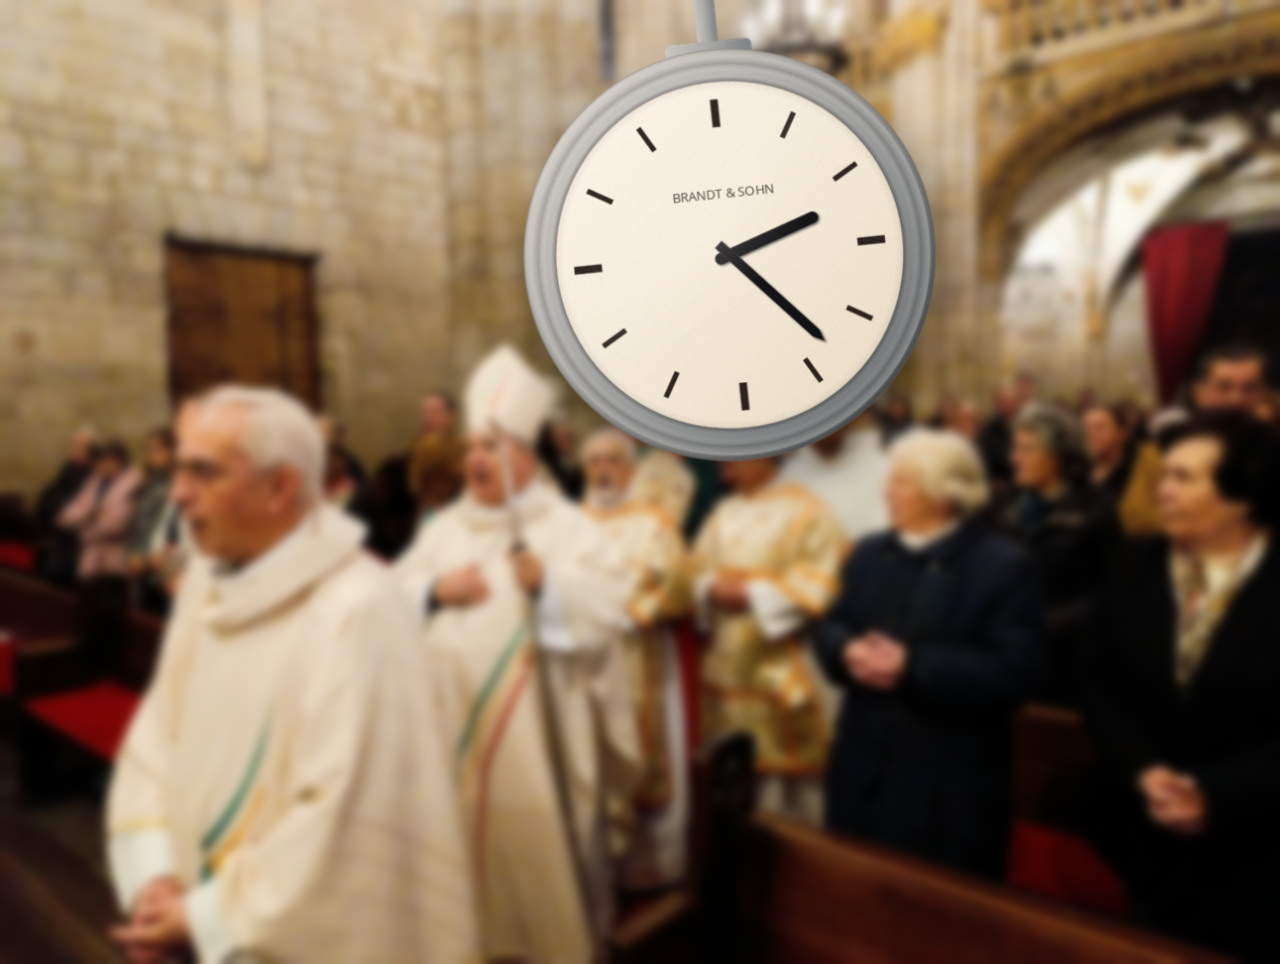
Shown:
2.23
